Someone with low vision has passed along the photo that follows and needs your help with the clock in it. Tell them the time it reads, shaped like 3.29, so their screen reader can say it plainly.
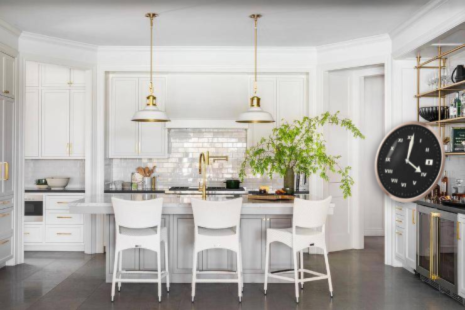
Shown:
4.01
